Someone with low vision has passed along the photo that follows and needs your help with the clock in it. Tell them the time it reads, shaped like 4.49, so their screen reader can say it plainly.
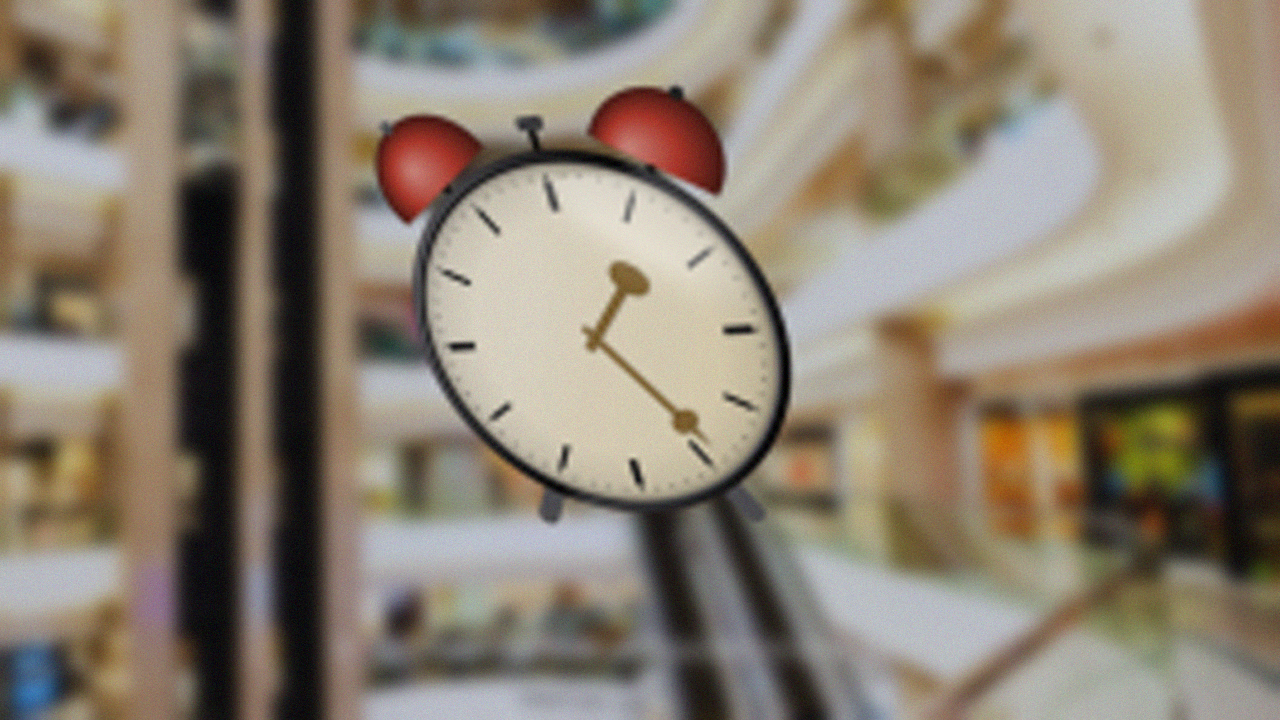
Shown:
1.24
